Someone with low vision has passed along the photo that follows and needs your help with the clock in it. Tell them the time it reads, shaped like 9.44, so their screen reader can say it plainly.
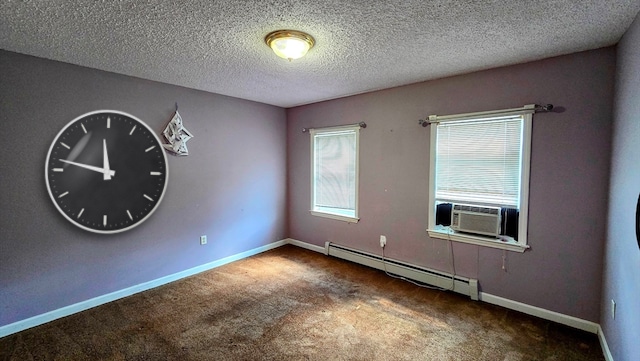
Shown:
11.47
